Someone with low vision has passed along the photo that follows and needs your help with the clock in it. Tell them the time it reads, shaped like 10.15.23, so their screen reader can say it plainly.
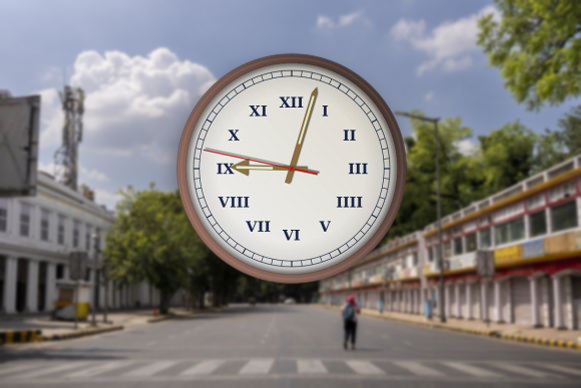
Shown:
9.02.47
